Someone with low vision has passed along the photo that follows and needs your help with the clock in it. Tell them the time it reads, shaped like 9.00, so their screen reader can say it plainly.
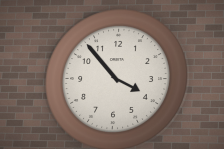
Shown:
3.53
